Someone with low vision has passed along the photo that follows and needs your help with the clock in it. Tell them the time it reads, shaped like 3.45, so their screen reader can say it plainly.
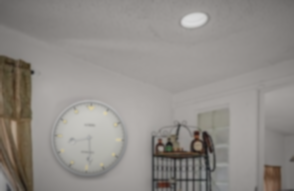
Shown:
8.29
